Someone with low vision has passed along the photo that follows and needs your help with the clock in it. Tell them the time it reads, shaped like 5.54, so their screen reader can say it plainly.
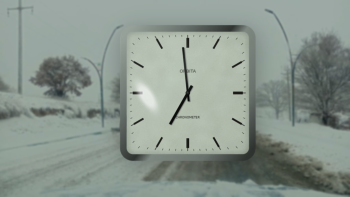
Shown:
6.59
